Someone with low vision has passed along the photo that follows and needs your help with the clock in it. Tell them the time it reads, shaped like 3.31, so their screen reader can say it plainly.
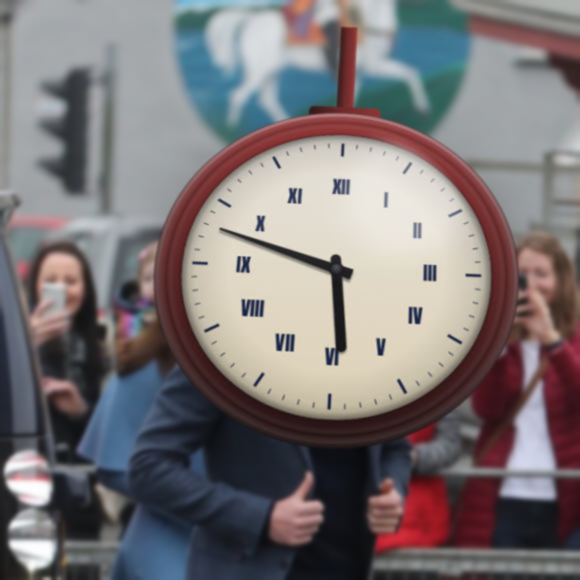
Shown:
5.48
